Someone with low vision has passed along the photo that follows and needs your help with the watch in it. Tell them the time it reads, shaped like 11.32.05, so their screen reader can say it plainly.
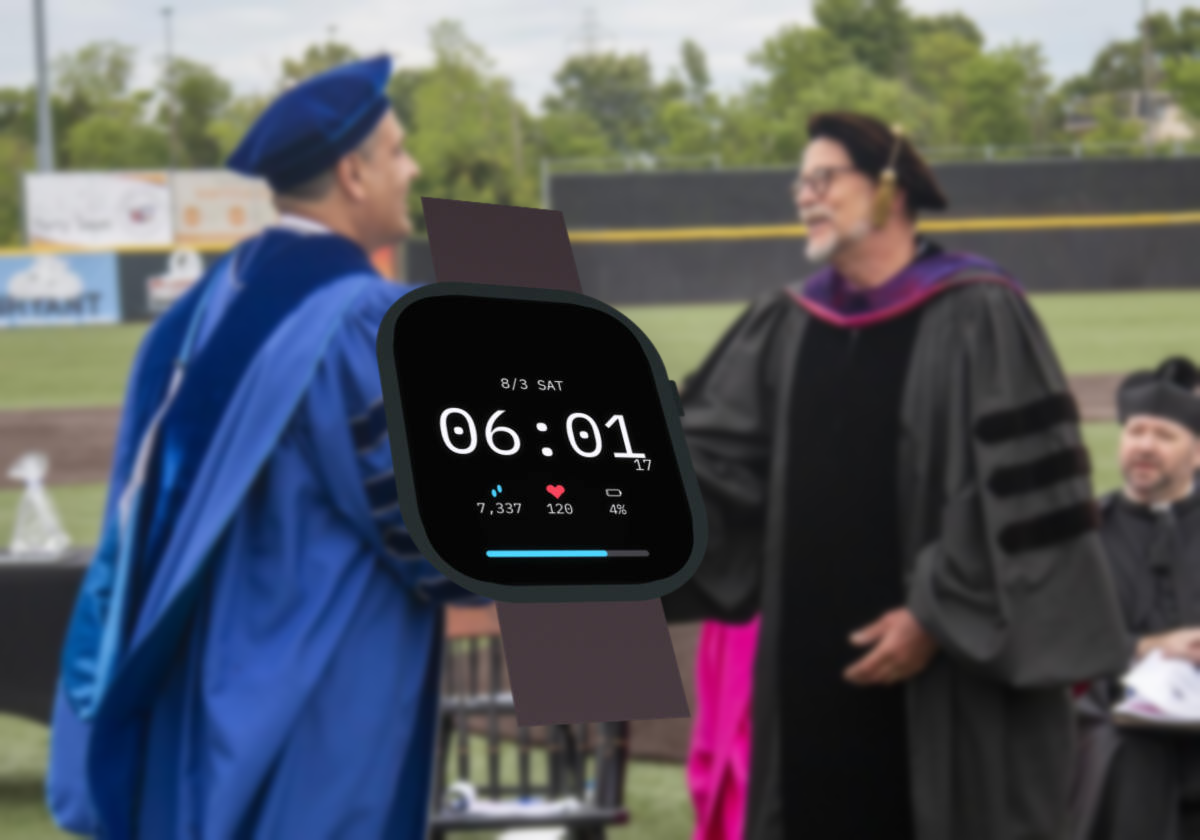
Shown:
6.01.17
